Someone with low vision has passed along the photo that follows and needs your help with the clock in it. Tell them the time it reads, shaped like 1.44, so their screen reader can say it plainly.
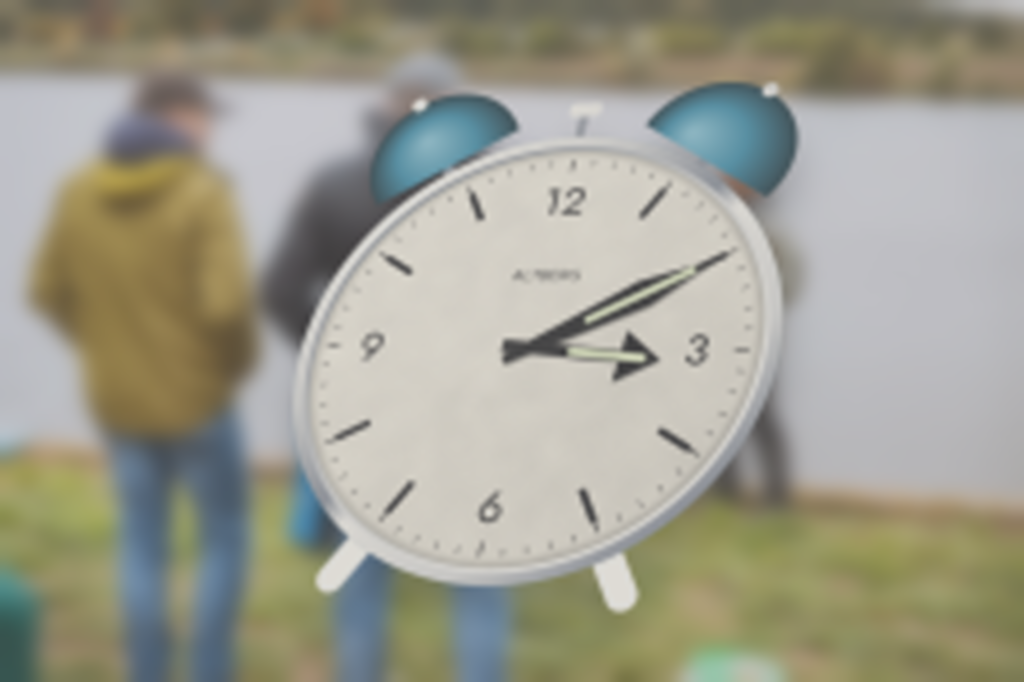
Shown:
3.10
